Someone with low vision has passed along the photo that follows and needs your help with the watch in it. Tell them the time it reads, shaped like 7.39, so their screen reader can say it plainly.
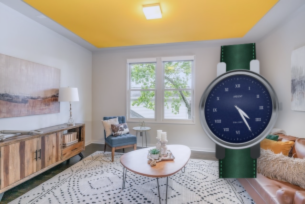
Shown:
4.25
